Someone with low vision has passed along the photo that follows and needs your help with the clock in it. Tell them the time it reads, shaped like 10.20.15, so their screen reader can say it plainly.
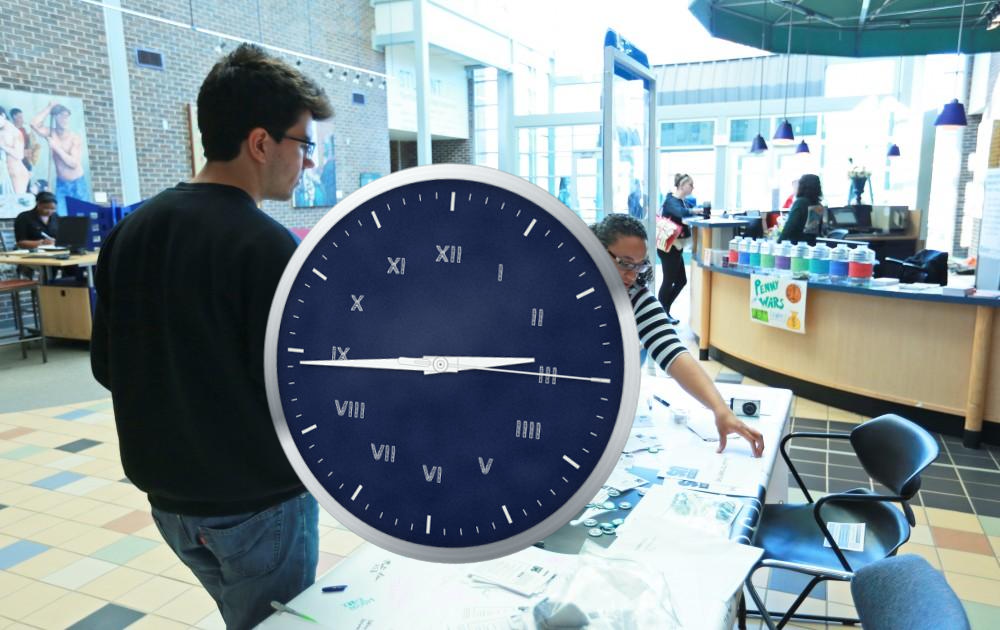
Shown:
2.44.15
